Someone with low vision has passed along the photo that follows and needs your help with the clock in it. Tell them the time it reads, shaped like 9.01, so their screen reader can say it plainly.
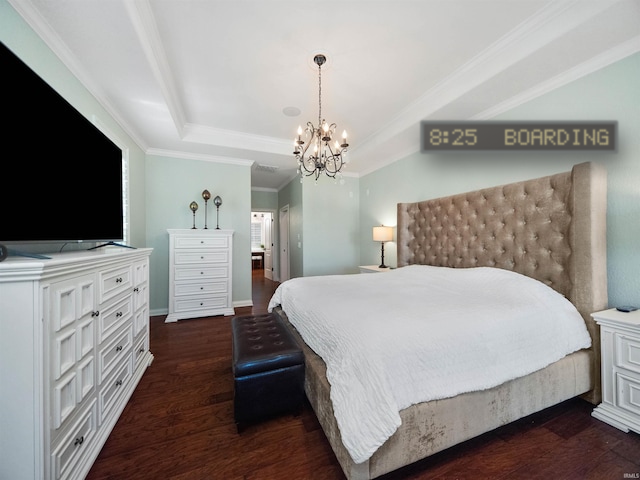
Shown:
8.25
